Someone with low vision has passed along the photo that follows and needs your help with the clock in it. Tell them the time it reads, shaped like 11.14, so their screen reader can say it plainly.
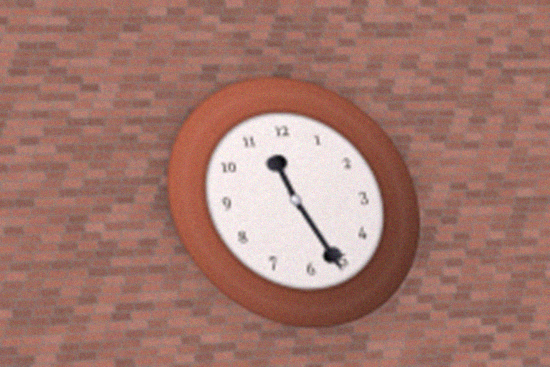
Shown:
11.26
